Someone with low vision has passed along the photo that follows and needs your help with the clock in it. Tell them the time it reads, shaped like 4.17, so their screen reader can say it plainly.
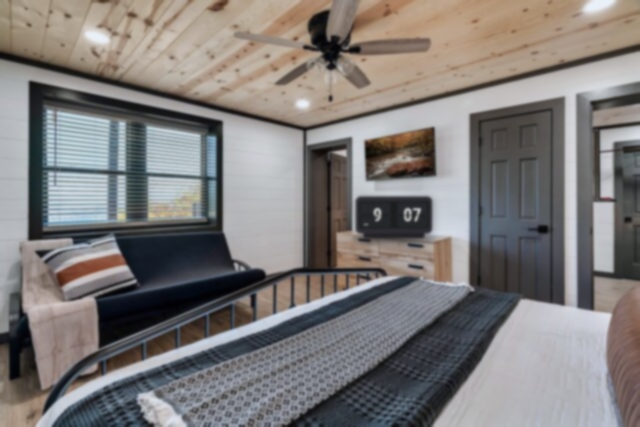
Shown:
9.07
